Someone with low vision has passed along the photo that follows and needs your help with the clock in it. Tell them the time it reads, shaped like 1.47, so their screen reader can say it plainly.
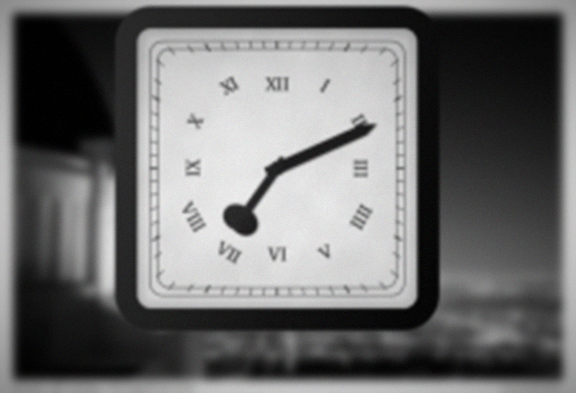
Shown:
7.11
